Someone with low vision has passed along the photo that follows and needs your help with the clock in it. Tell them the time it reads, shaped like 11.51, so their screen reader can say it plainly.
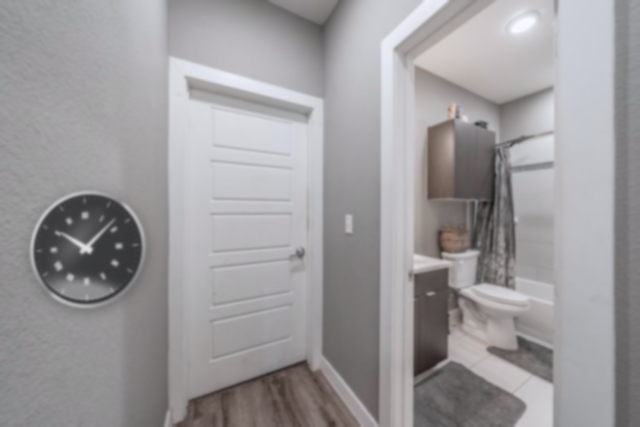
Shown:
10.08
